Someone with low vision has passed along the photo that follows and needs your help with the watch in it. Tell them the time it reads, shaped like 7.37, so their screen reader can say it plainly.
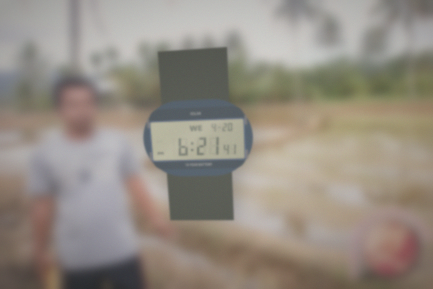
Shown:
6.21
